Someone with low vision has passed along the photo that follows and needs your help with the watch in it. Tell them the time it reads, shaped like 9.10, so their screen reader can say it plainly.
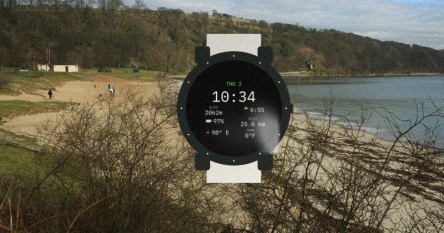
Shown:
10.34
